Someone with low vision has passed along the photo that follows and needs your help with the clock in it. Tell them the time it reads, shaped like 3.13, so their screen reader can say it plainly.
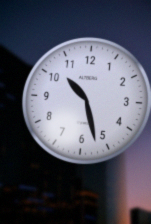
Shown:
10.27
